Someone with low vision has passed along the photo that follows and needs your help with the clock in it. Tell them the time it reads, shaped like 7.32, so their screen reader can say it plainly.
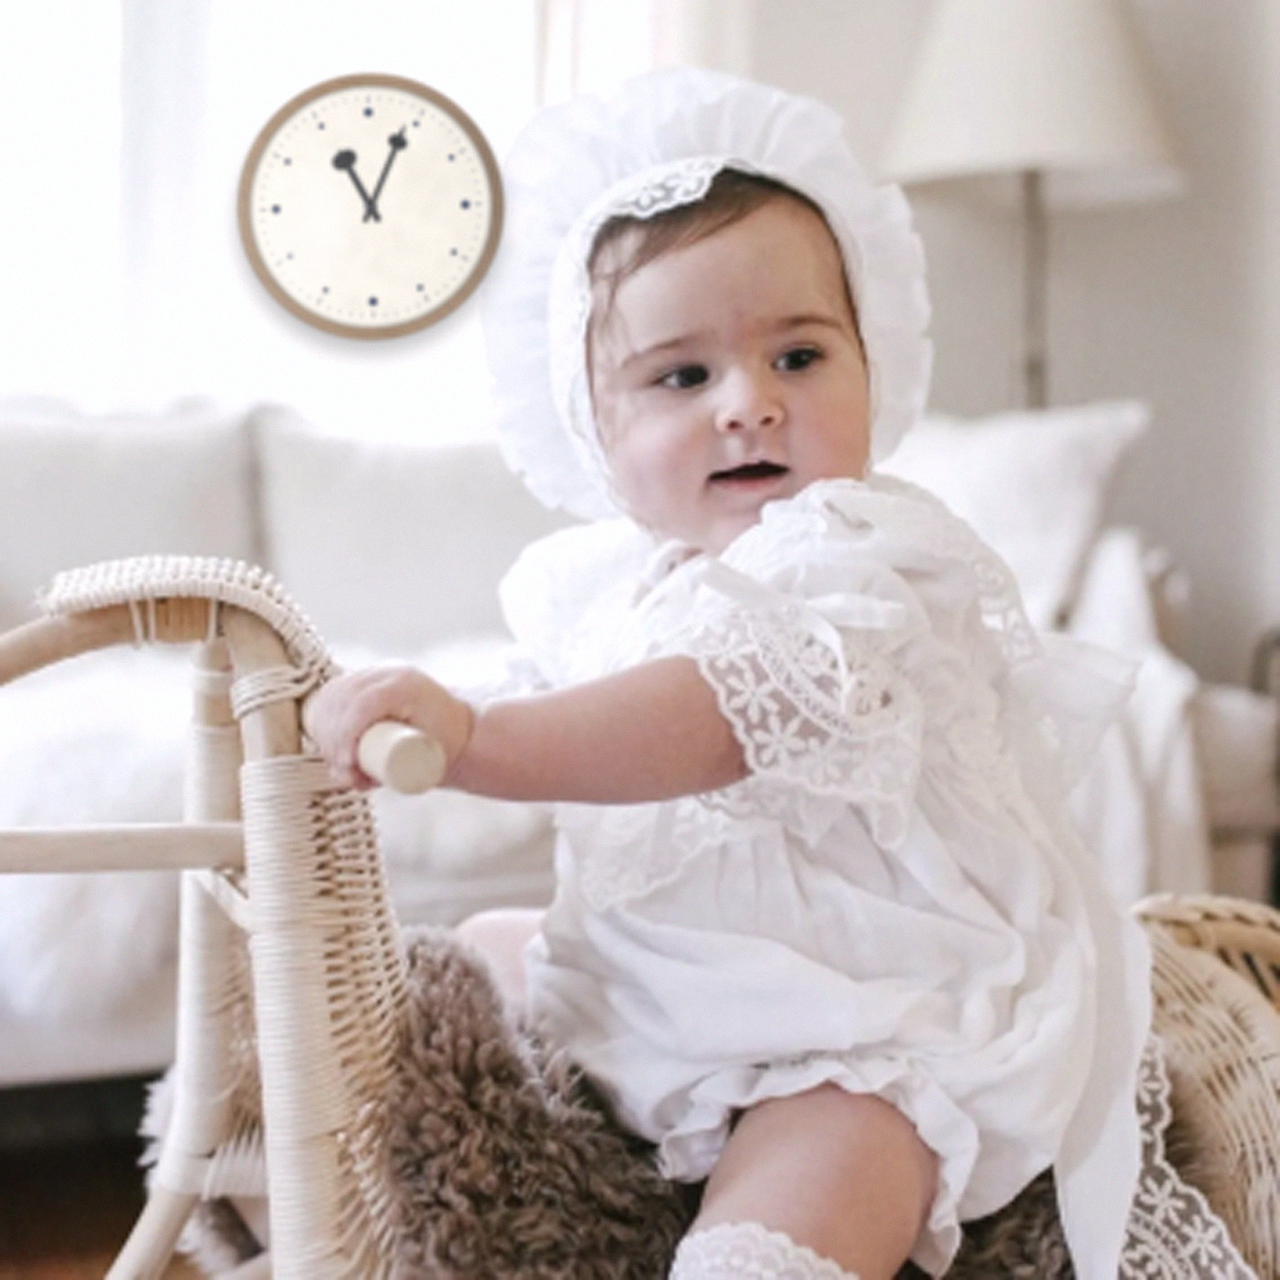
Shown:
11.04
